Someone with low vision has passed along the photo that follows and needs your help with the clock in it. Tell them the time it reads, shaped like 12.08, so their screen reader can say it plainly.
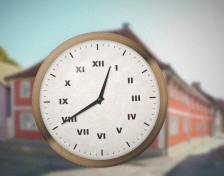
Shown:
12.40
